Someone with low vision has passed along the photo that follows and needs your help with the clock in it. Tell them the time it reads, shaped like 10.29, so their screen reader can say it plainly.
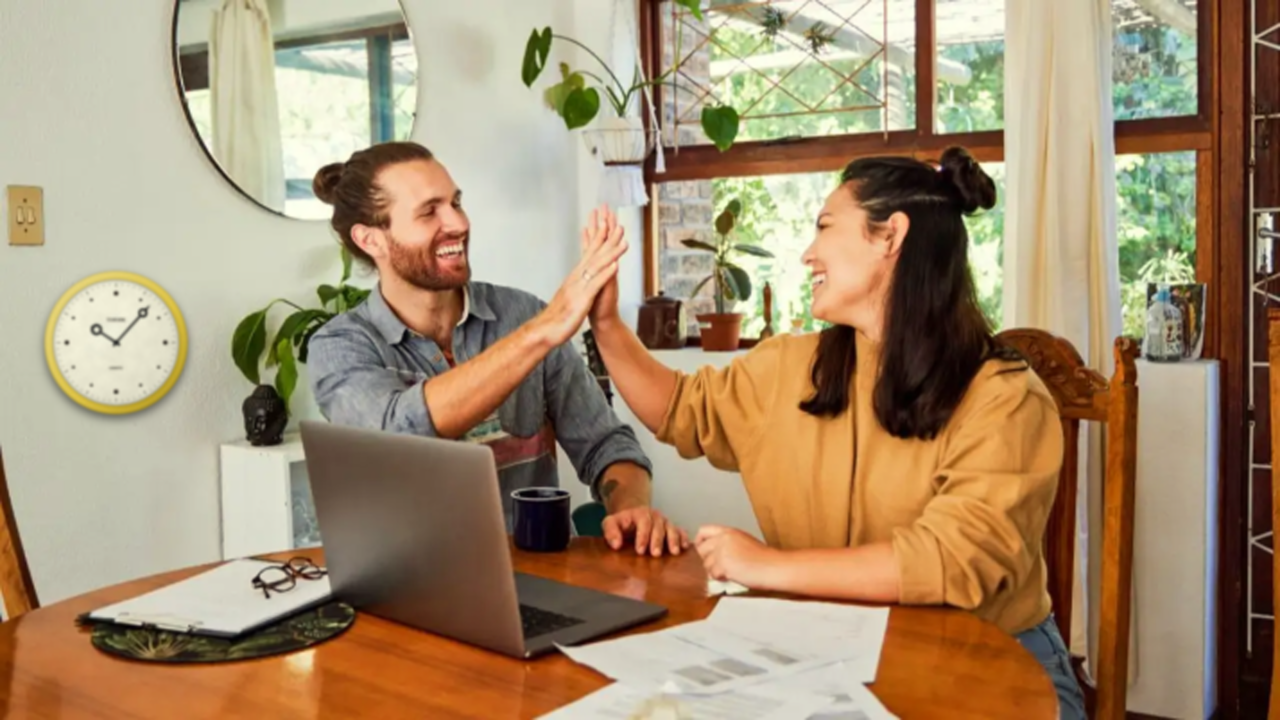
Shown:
10.07
